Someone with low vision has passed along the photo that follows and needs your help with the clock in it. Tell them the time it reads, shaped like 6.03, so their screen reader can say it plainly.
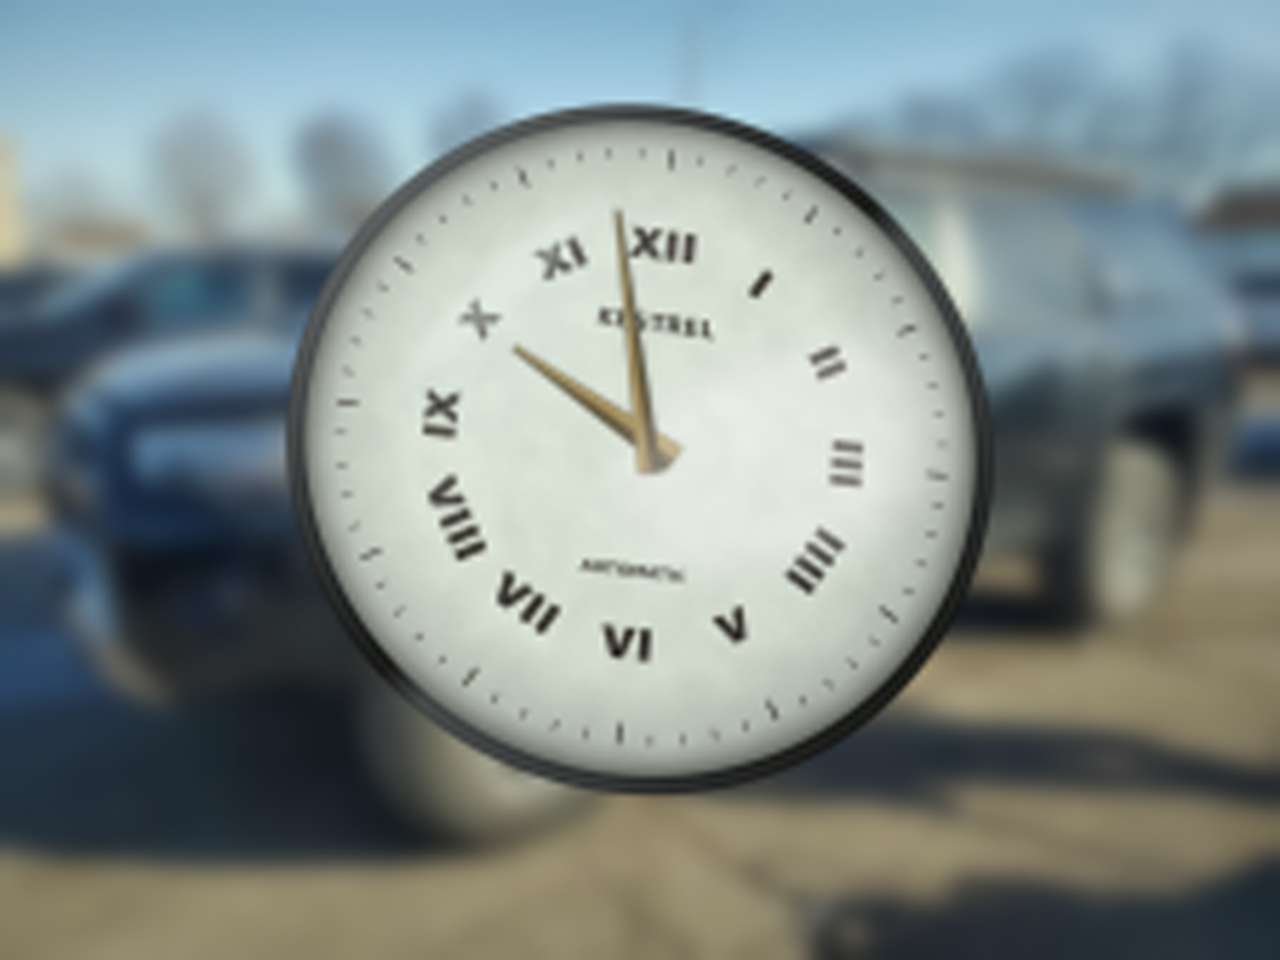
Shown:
9.58
